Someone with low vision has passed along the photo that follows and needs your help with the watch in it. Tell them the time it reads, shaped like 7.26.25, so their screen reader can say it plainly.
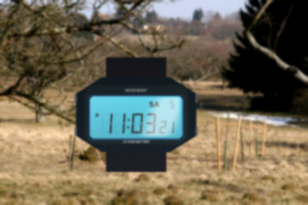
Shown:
11.03.21
